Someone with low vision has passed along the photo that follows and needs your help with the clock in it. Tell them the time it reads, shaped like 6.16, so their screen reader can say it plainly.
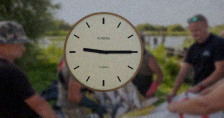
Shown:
9.15
